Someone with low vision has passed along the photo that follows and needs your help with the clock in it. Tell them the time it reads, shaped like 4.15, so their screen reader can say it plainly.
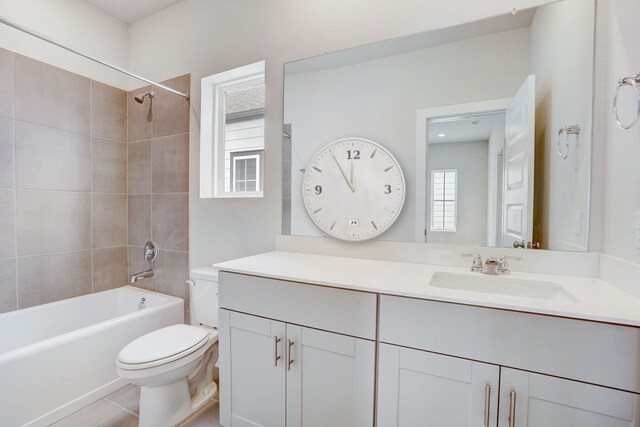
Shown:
11.55
